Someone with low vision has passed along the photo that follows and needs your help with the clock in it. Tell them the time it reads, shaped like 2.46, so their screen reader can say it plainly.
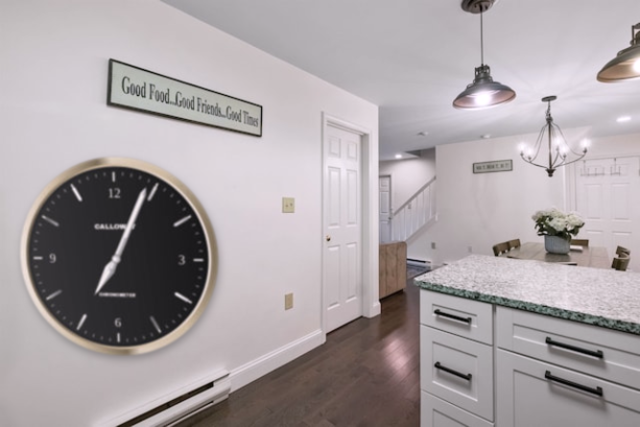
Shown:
7.04
